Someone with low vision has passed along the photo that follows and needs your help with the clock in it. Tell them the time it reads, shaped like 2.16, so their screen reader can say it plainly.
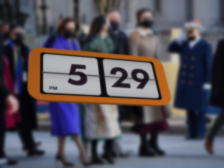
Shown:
5.29
